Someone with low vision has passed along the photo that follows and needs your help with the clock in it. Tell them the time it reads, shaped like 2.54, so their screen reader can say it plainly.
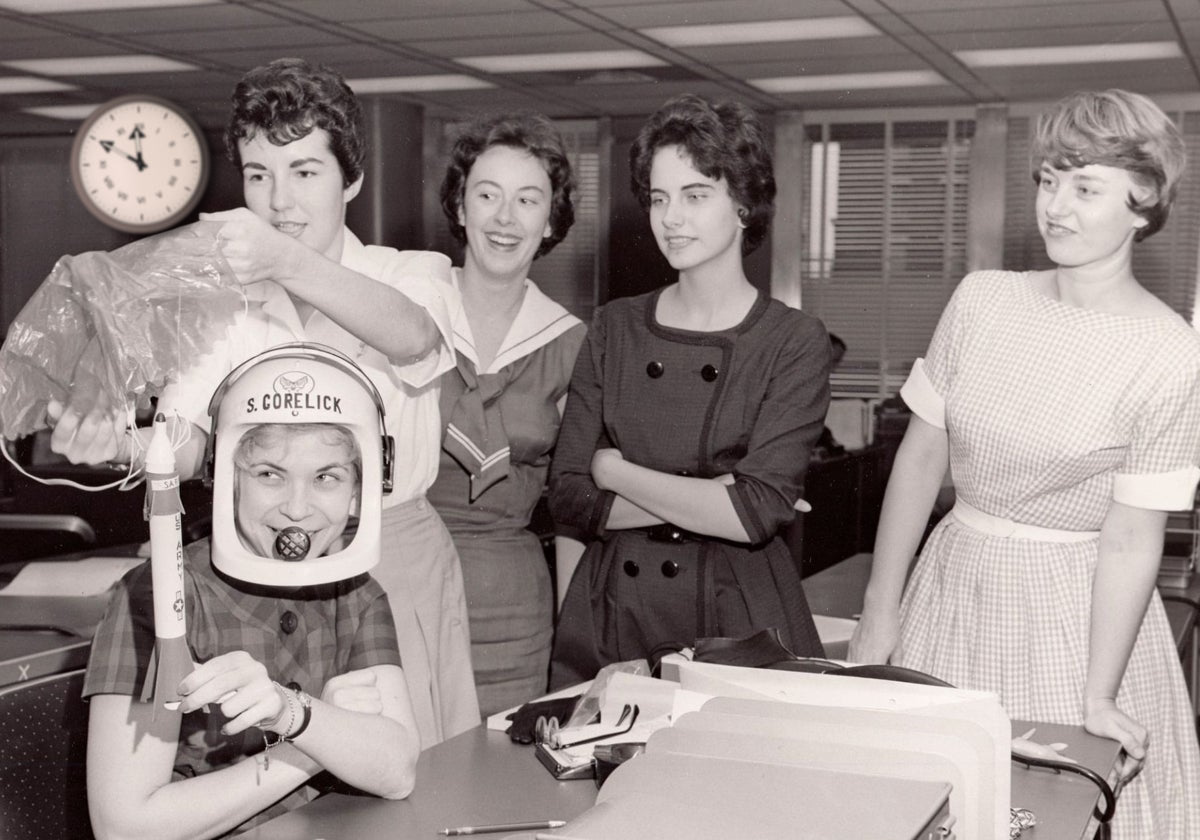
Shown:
11.50
